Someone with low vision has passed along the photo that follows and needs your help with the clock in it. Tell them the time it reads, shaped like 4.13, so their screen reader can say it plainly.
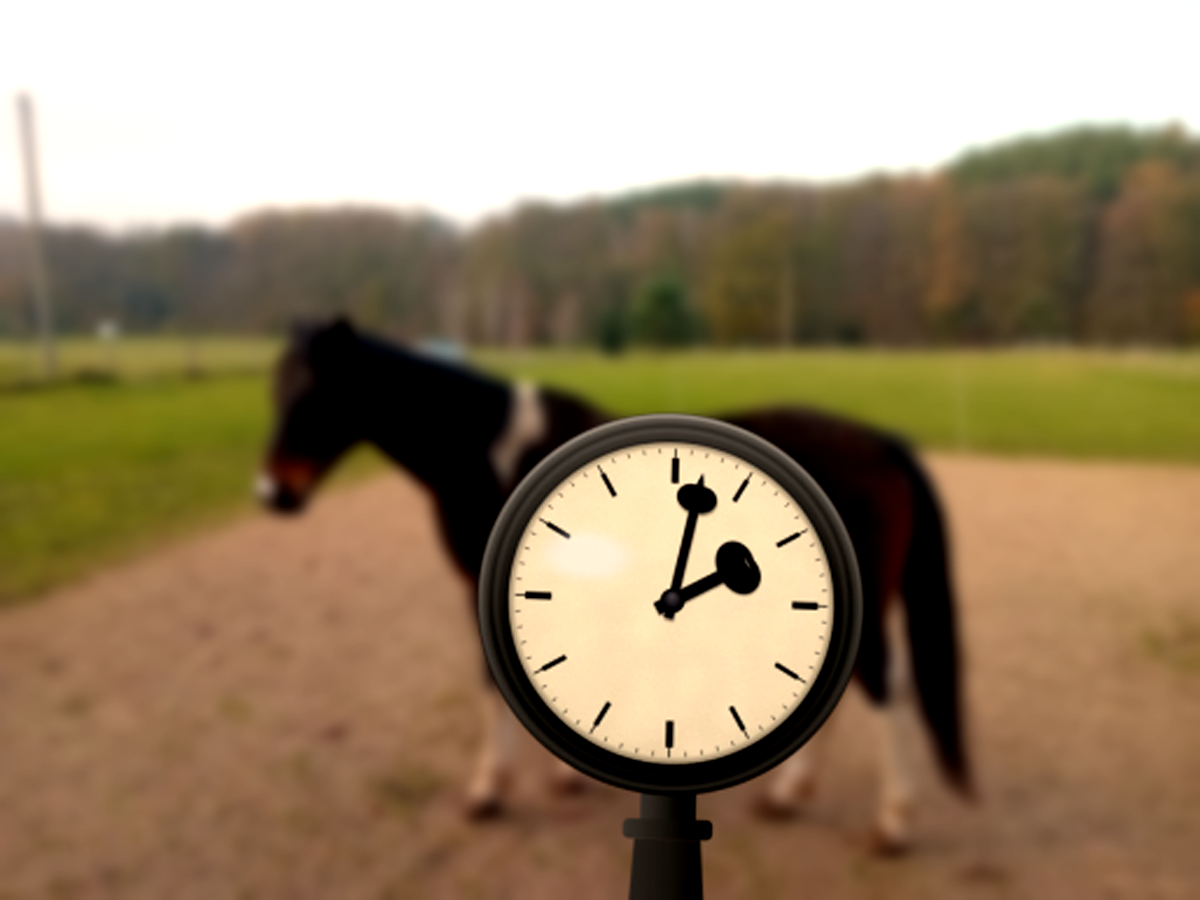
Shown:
2.02
